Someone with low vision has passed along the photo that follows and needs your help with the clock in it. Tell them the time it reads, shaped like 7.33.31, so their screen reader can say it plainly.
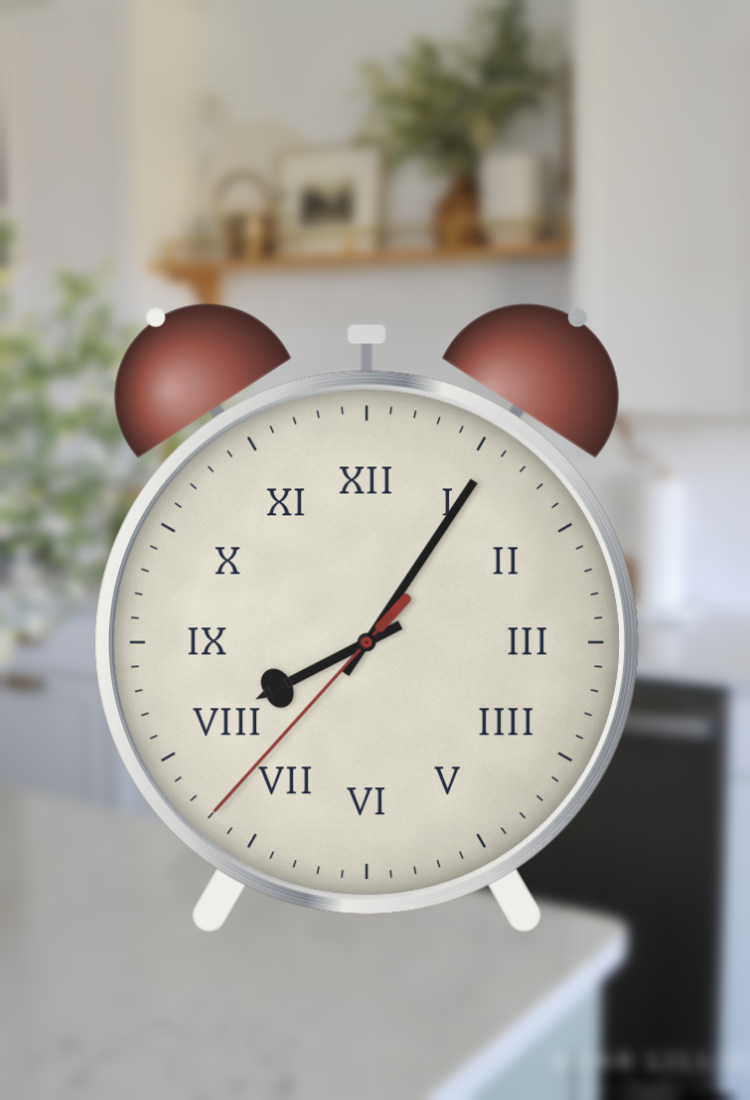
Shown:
8.05.37
